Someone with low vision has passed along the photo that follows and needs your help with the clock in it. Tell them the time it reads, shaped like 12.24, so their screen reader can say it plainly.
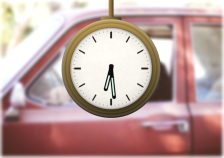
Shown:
6.29
